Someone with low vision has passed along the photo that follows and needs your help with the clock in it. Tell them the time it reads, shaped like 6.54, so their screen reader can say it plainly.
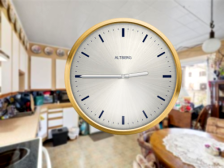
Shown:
2.45
